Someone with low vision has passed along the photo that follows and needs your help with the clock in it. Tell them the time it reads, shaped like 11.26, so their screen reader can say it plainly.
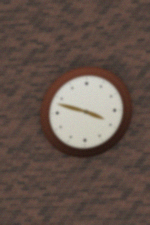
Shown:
3.48
